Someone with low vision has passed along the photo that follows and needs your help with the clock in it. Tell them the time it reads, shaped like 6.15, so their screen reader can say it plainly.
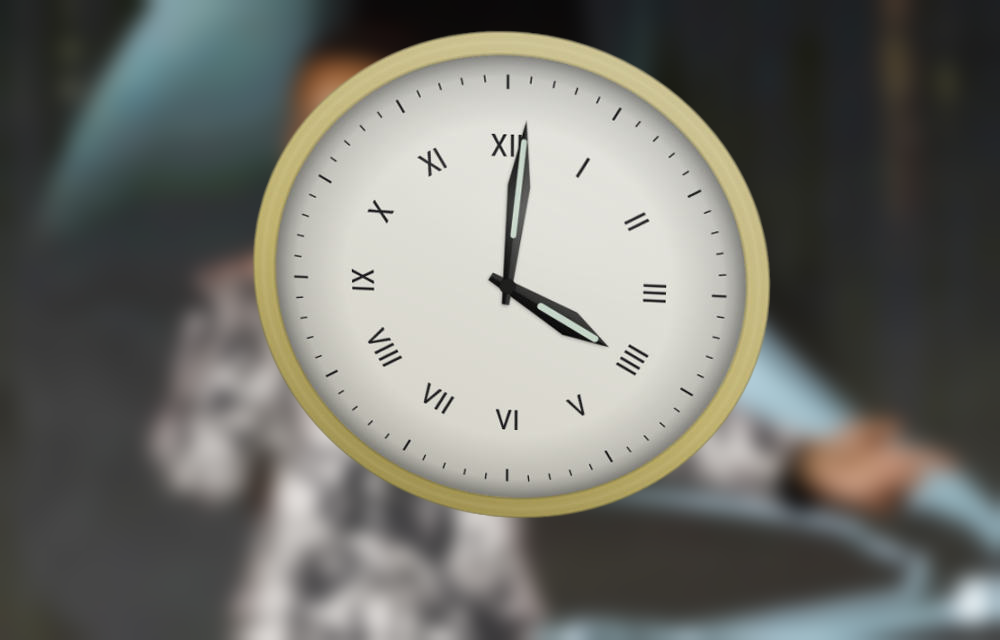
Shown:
4.01
